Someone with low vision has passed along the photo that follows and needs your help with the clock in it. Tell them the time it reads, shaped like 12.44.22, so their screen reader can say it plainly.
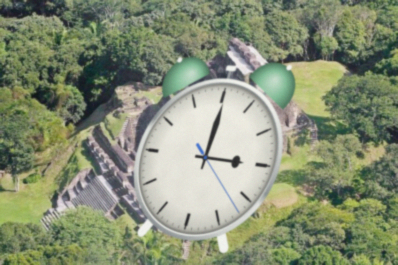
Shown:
3.00.22
